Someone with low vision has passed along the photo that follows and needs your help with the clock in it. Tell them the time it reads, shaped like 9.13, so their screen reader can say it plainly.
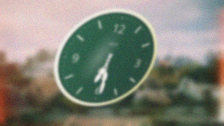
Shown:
6.29
